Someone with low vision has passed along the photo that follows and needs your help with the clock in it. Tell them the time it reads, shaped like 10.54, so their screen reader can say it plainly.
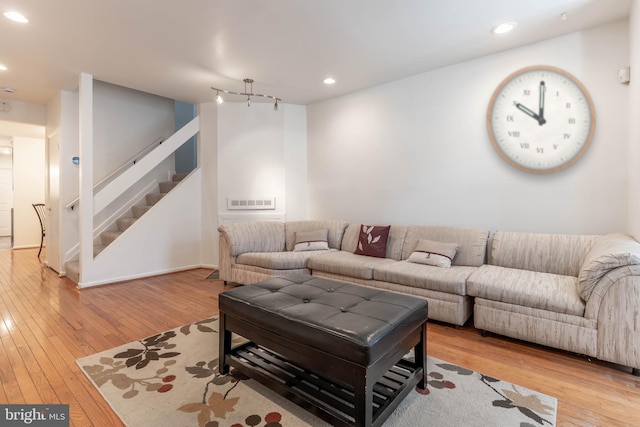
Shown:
10.00
